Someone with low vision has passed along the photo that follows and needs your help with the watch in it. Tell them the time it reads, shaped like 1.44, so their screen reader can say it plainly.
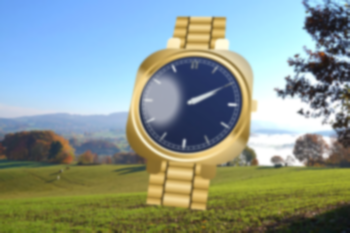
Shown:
2.10
